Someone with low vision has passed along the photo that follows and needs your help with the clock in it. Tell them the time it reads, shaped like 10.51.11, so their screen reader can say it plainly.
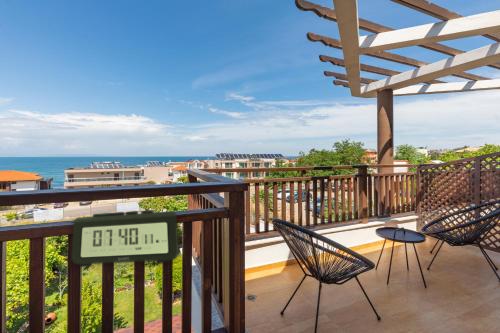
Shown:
7.40.11
